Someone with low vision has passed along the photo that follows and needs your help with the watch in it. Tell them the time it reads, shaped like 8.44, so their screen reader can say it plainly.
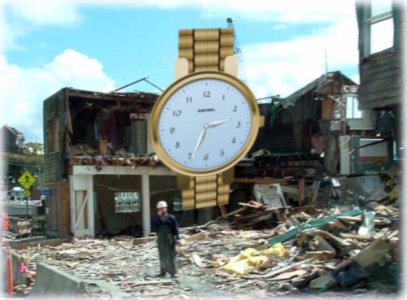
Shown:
2.34
